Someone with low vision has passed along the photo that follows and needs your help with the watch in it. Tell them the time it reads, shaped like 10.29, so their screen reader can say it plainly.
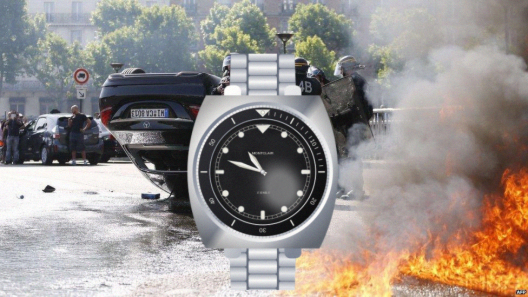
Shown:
10.48
